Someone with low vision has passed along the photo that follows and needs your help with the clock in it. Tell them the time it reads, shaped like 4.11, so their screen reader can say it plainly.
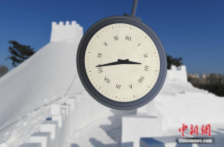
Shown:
2.41
